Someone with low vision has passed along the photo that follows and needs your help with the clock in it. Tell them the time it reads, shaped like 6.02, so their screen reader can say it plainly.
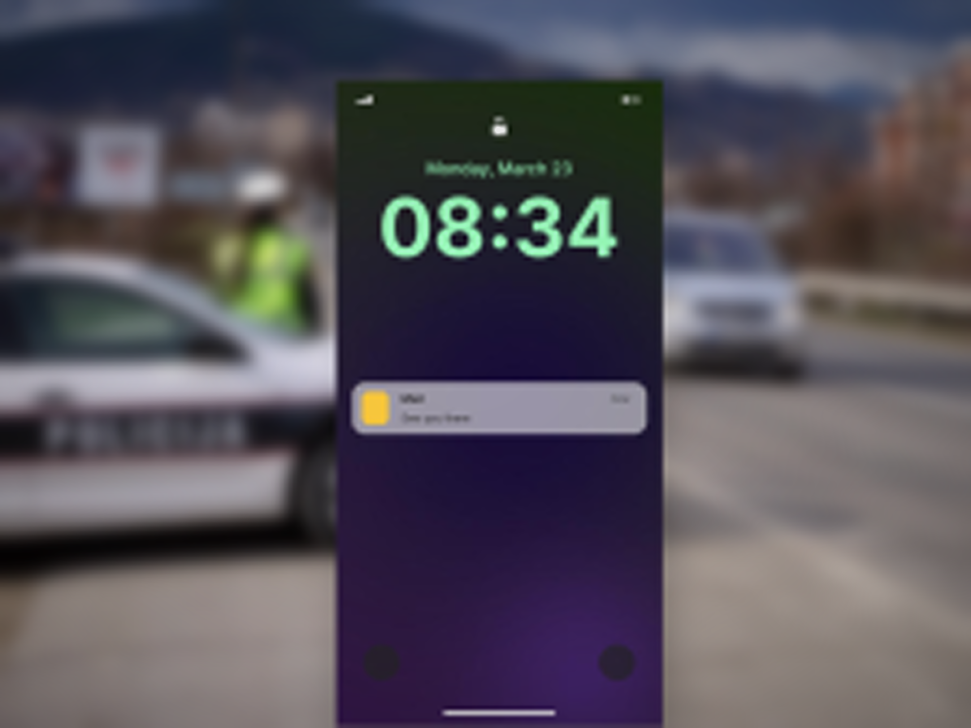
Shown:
8.34
